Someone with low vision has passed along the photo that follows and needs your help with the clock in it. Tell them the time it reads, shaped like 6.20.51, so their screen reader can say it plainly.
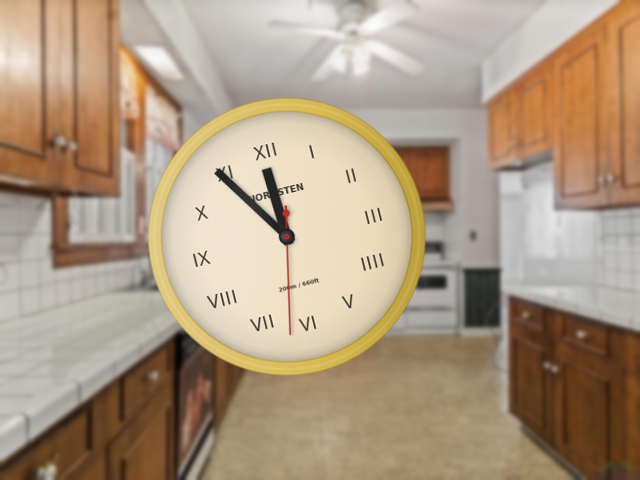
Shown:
11.54.32
